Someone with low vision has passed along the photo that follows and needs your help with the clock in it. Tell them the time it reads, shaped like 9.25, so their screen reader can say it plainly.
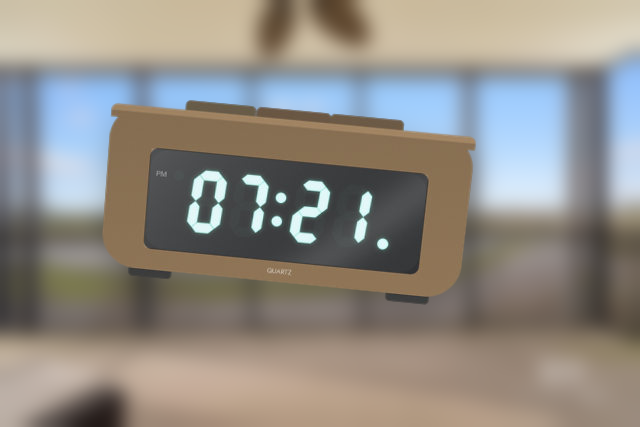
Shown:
7.21
